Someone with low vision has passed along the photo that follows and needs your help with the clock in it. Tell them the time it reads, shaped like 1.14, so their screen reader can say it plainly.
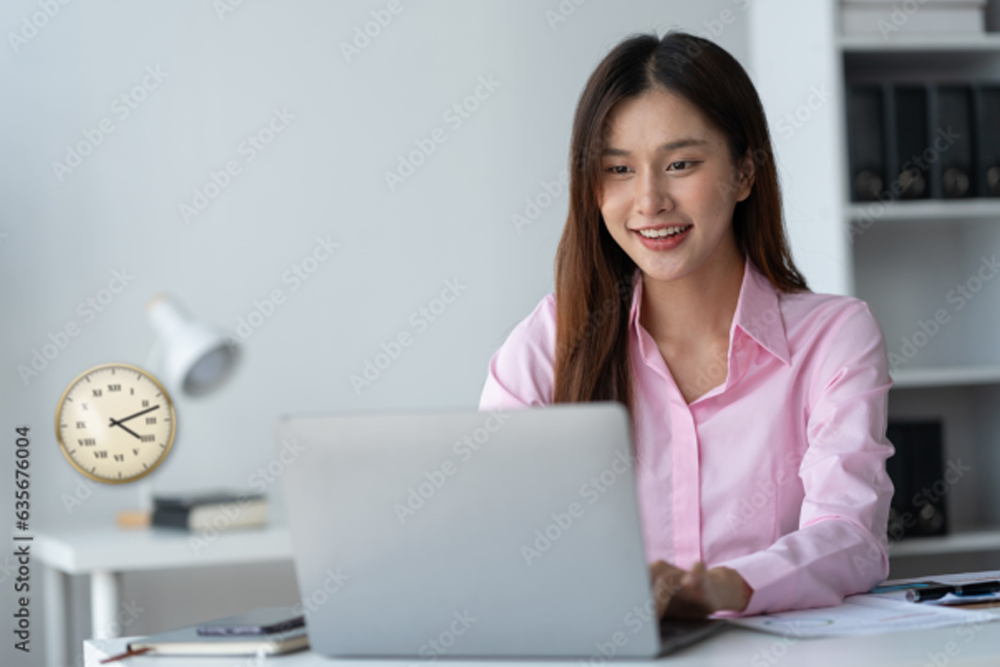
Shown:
4.12
